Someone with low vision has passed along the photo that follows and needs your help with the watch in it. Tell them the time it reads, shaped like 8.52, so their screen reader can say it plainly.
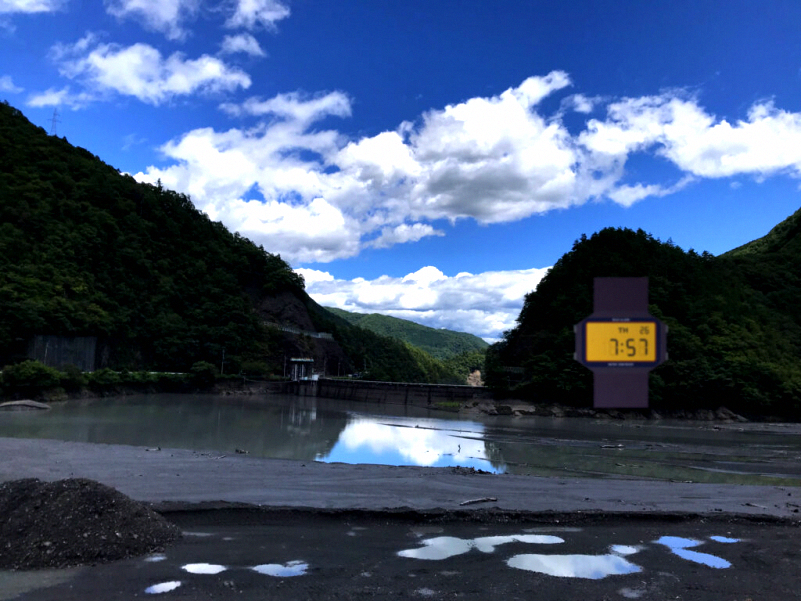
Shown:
7.57
